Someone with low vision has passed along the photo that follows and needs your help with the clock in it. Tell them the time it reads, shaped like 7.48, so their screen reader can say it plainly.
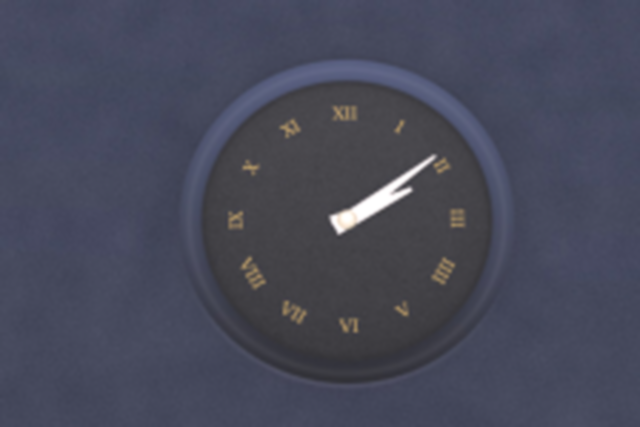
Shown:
2.09
